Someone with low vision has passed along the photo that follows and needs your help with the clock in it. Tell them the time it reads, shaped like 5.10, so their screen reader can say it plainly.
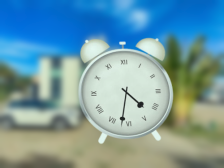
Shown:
4.32
